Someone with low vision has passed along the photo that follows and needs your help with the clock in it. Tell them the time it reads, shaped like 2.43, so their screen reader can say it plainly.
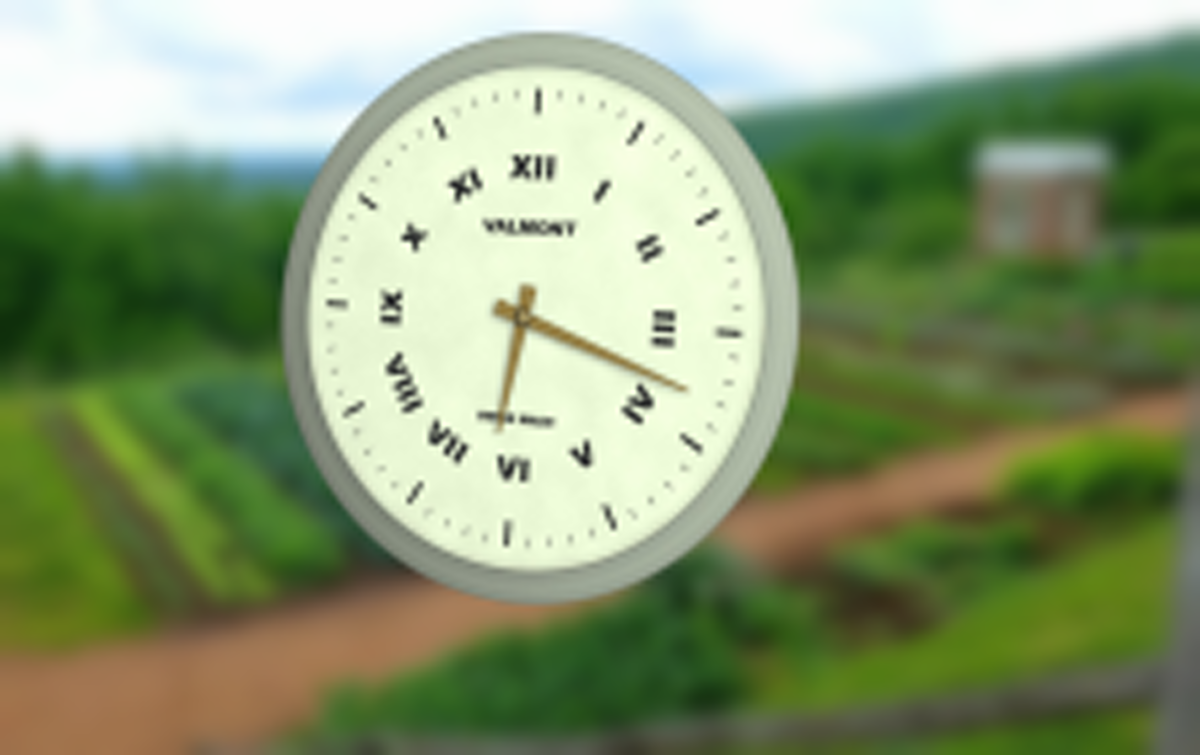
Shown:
6.18
